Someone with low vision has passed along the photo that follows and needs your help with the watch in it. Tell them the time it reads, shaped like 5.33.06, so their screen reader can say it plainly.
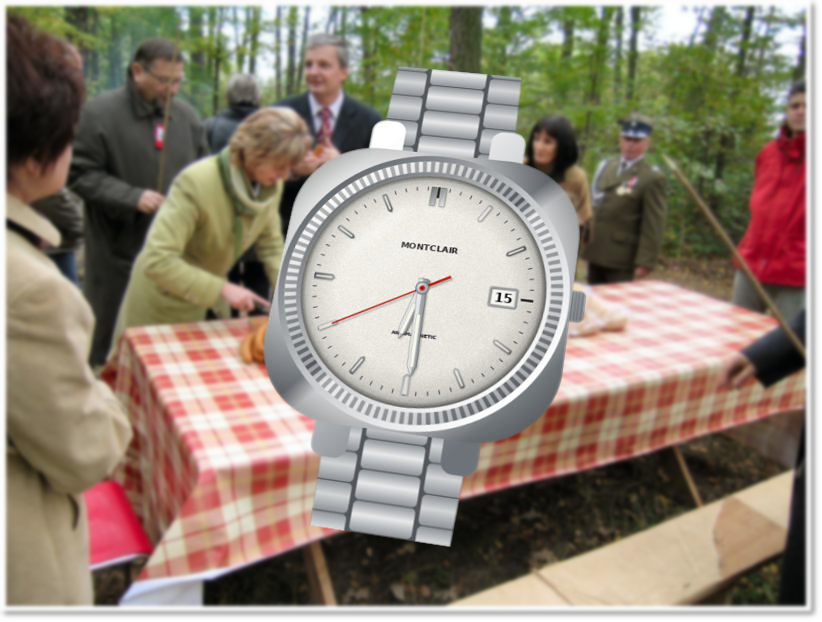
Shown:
6.29.40
